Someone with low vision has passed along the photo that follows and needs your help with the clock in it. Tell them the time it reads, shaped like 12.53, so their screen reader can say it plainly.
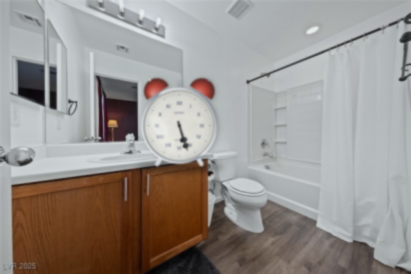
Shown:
5.27
